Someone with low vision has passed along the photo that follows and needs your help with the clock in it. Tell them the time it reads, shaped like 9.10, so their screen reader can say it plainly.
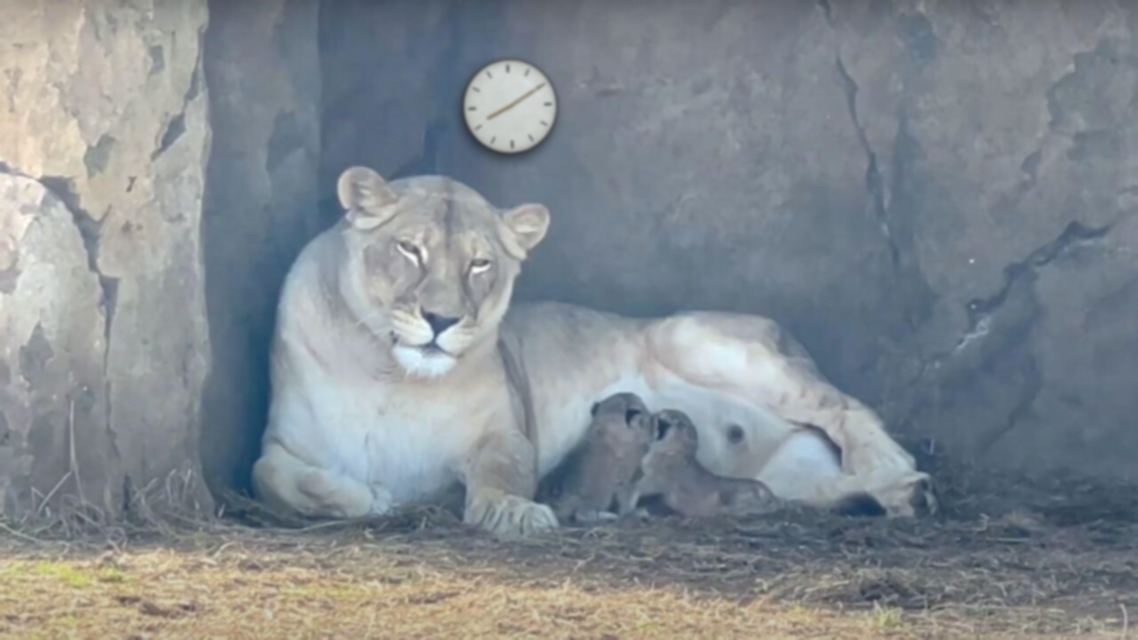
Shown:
8.10
